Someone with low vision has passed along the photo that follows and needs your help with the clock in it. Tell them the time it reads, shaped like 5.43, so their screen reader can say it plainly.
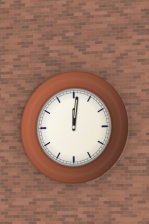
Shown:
12.01
